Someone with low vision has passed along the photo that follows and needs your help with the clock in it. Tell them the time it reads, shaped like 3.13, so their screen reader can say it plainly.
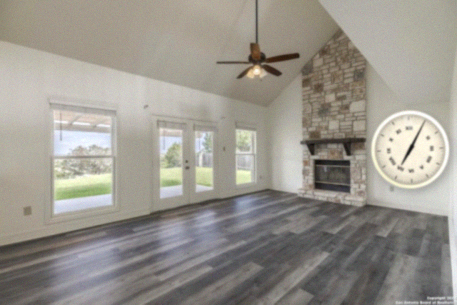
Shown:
7.05
